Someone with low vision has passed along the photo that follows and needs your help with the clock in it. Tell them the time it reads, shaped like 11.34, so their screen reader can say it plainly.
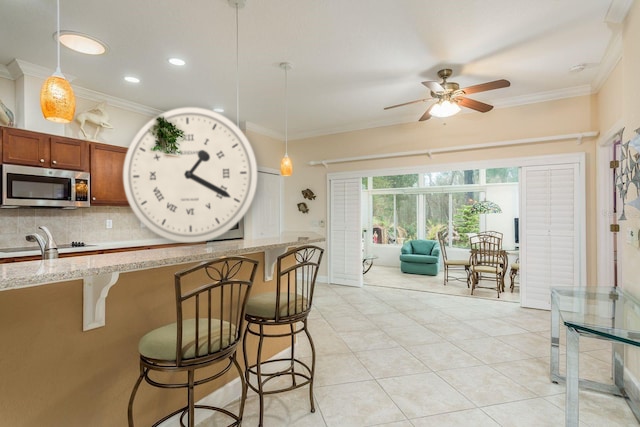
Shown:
1.20
